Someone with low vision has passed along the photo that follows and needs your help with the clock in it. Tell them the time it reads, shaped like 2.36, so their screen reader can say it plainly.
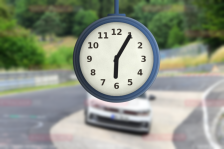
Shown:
6.05
